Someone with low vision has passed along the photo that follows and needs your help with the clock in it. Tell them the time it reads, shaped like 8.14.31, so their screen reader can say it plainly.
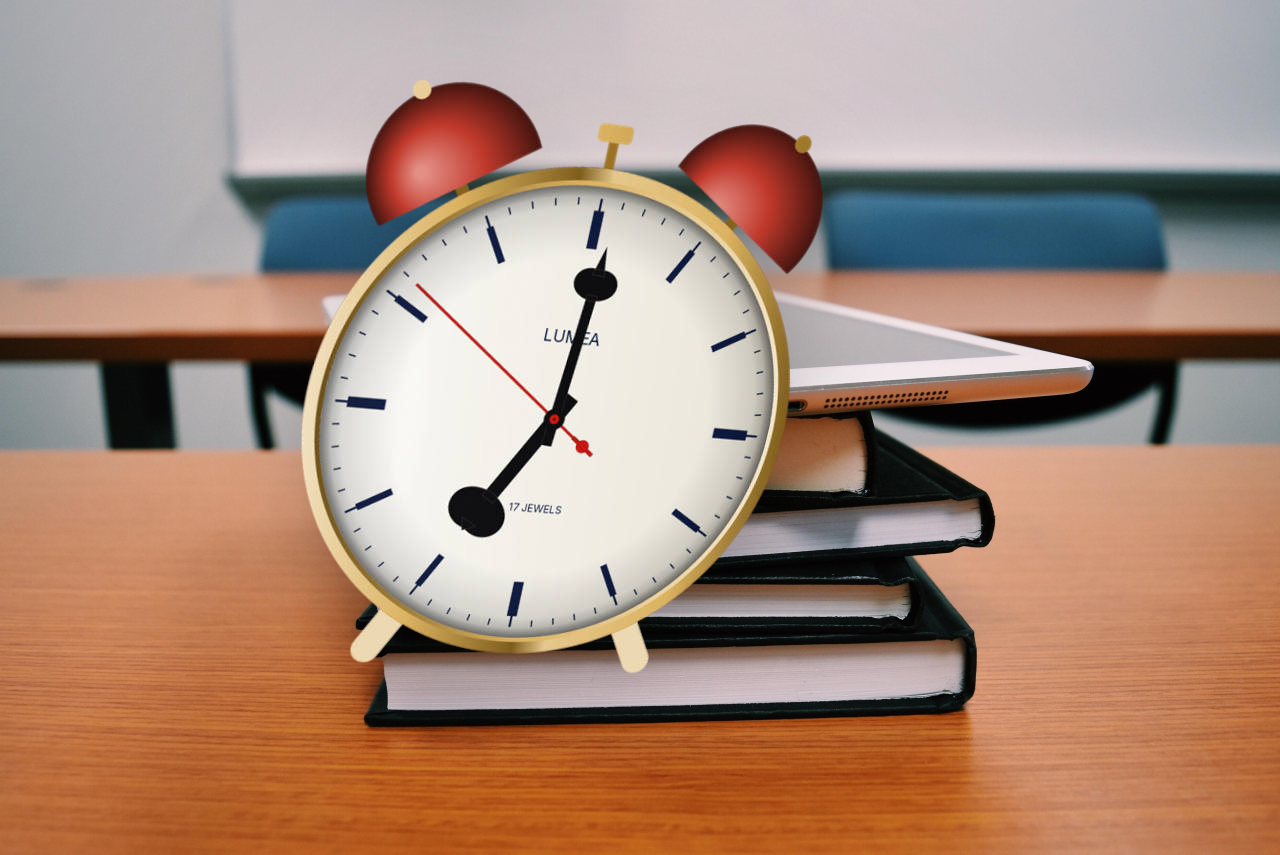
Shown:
7.00.51
